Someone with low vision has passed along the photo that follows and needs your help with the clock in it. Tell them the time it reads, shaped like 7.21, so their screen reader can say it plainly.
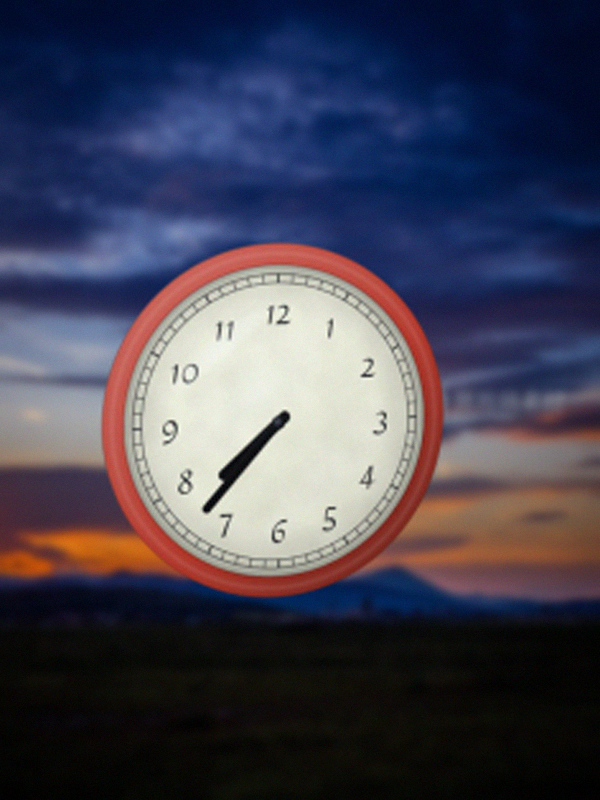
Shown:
7.37
